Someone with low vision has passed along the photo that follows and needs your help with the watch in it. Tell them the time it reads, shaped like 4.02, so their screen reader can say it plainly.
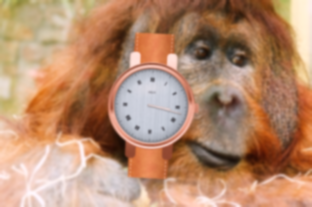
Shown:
3.17
